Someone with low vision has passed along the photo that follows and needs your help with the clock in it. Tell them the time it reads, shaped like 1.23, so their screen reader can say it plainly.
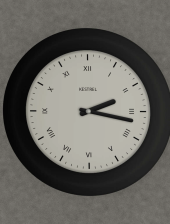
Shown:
2.17
